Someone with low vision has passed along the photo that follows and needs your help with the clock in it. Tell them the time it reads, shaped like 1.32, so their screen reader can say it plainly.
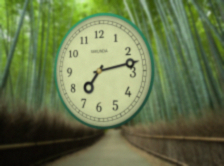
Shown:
7.13
